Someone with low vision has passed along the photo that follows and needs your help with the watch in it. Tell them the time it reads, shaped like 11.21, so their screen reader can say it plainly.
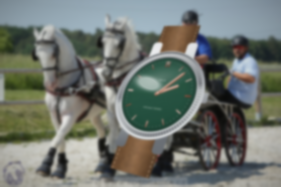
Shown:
2.07
